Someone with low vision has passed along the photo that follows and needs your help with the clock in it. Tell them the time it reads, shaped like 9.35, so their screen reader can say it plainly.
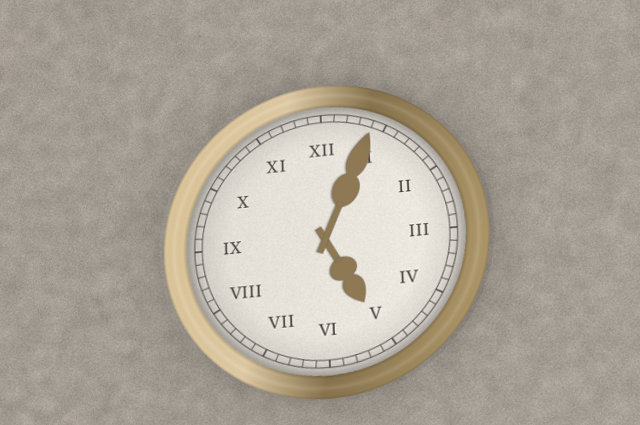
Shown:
5.04
